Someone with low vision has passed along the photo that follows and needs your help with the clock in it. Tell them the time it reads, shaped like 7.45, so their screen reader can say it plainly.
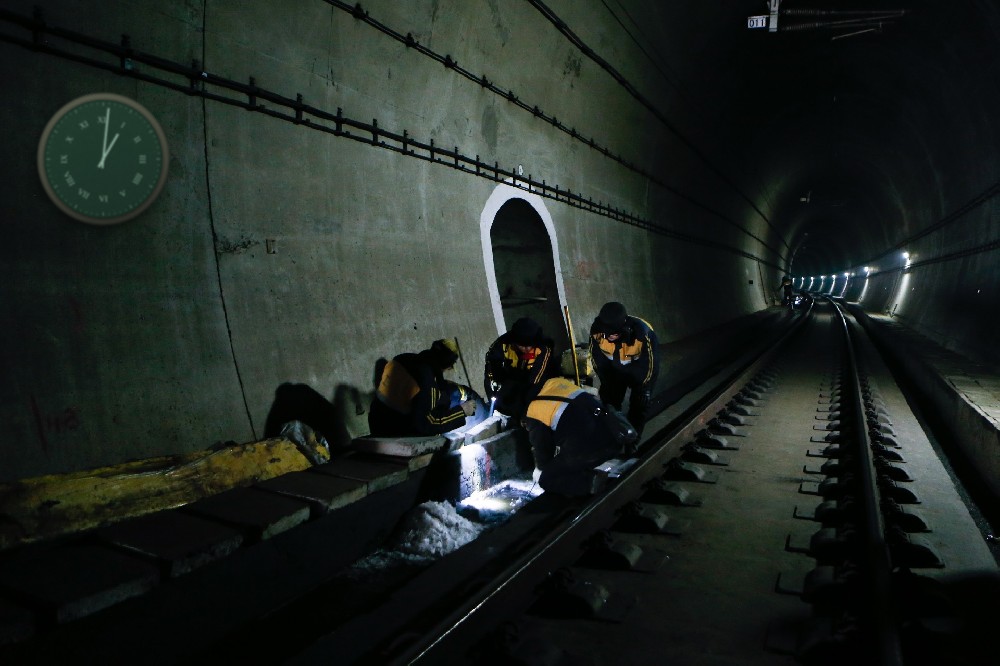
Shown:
1.01
